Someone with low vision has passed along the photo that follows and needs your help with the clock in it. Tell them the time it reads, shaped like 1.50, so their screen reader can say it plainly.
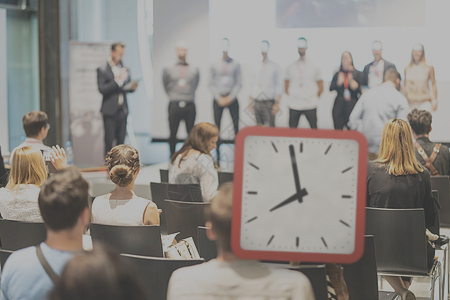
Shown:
7.58
